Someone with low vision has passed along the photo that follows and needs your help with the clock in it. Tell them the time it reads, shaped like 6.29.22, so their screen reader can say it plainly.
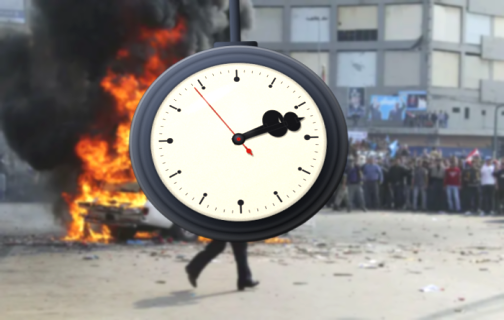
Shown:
2.11.54
